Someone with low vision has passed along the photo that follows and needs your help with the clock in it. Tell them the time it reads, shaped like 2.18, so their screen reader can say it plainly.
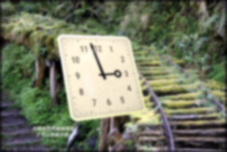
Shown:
2.58
